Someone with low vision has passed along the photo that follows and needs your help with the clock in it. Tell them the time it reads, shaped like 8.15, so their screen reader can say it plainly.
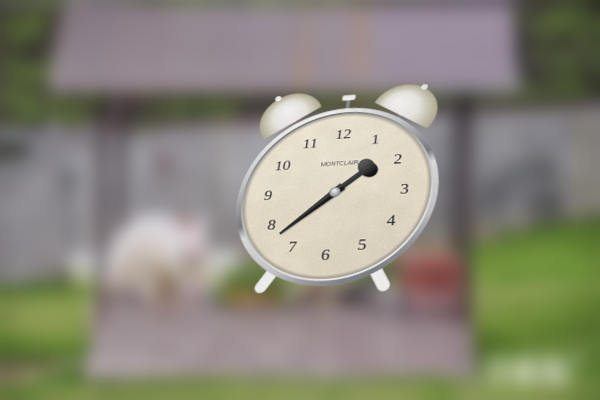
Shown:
1.38
